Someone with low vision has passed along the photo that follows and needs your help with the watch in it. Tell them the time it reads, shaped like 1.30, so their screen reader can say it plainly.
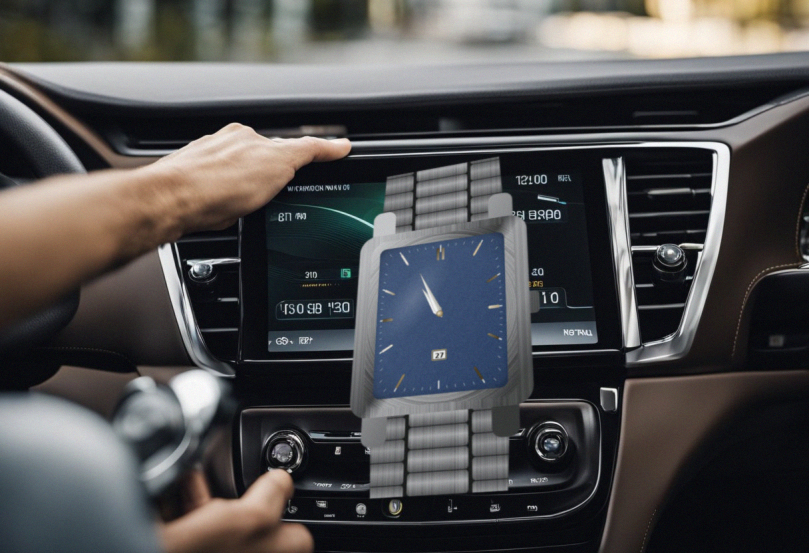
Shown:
10.56
